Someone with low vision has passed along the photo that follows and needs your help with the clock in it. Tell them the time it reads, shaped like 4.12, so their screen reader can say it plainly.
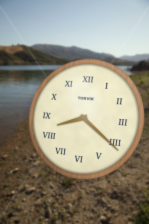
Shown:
8.21
